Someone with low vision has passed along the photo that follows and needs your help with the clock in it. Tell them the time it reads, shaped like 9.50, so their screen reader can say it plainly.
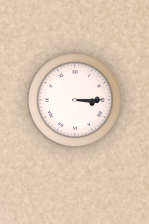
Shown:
3.15
